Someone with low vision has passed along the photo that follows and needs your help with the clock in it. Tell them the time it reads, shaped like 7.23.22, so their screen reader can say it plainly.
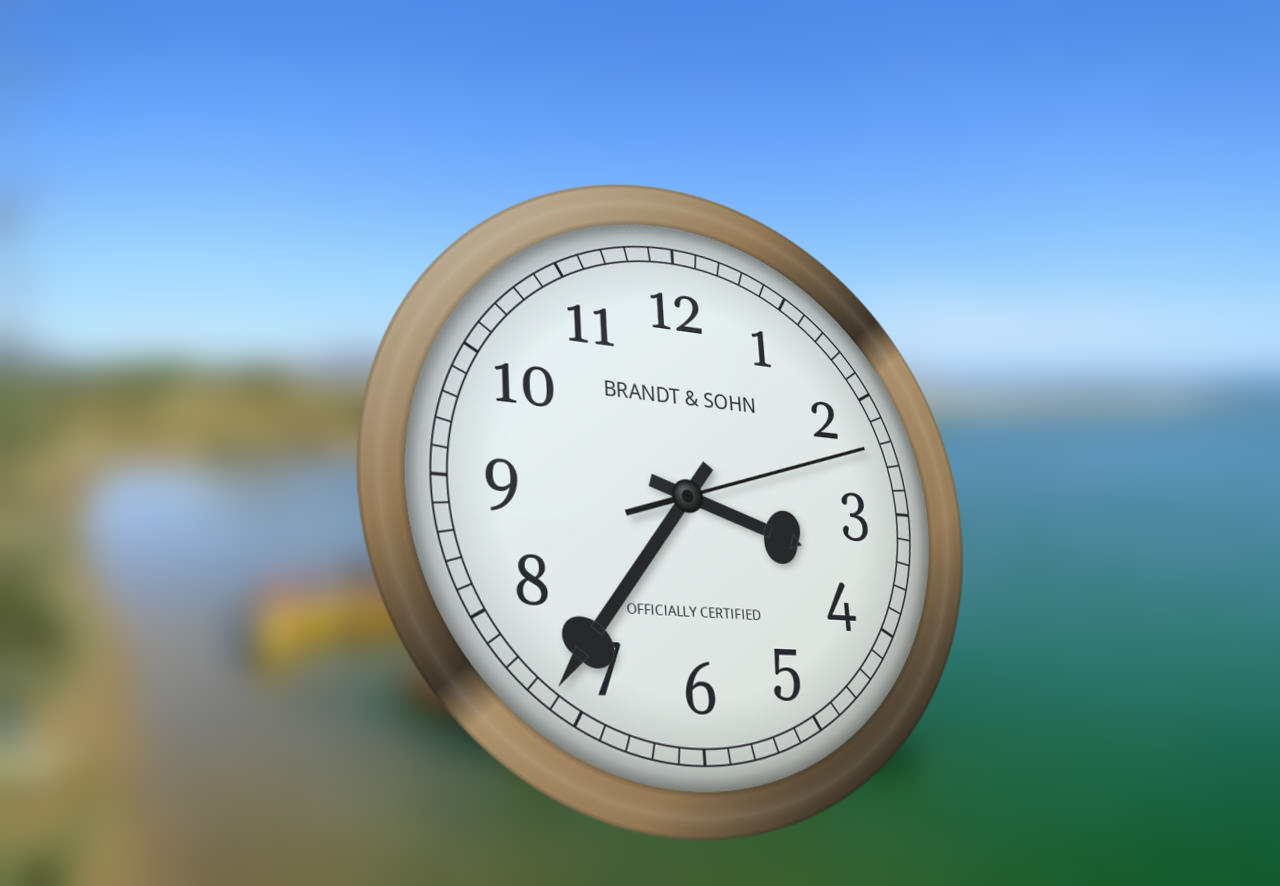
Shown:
3.36.12
